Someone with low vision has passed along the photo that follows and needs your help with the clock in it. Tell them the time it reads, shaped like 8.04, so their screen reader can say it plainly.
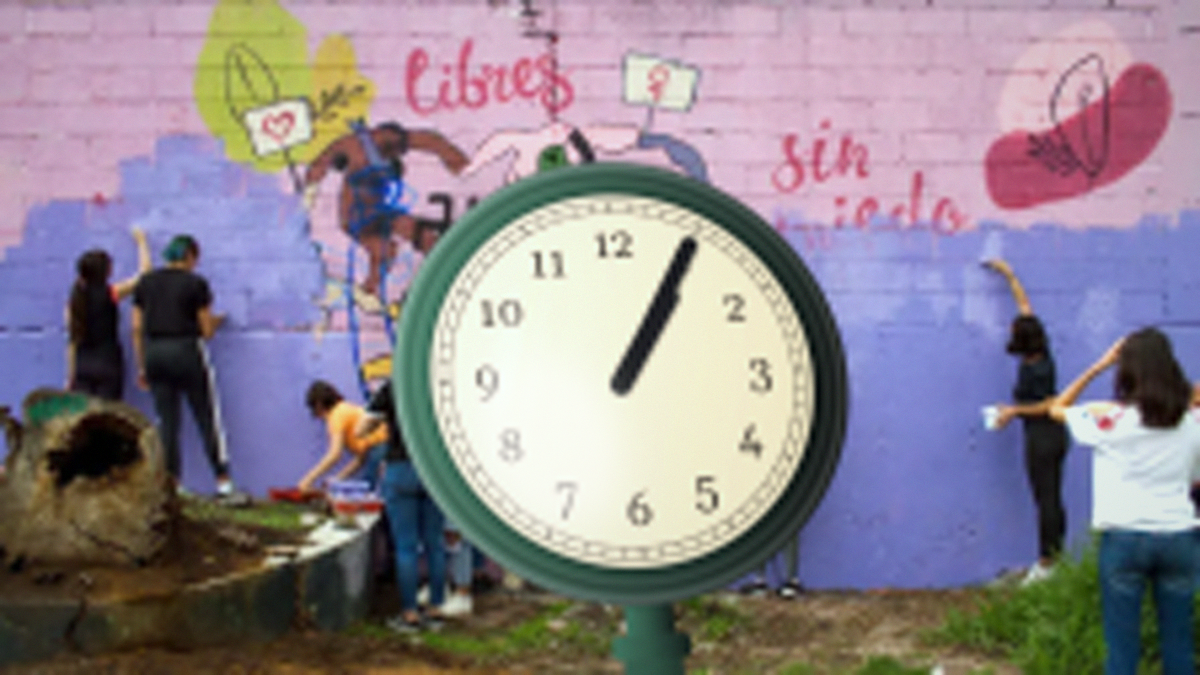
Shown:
1.05
